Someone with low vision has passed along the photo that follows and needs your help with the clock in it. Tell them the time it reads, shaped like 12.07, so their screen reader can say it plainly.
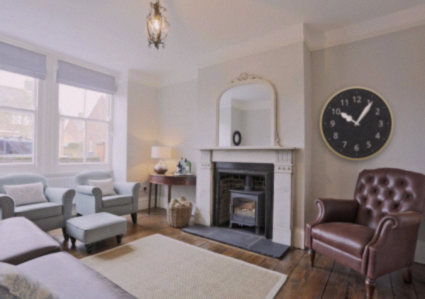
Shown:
10.06
